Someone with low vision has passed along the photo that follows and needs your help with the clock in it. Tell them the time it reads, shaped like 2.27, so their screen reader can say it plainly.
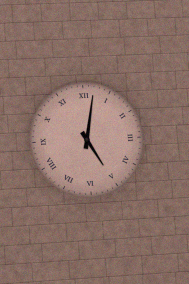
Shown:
5.02
